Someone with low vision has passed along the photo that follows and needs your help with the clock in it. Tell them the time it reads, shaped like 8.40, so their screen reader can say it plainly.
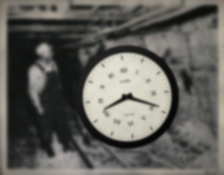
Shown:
8.19
